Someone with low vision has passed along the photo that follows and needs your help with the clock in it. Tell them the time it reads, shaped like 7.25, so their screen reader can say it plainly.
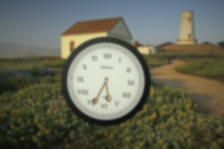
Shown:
5.34
